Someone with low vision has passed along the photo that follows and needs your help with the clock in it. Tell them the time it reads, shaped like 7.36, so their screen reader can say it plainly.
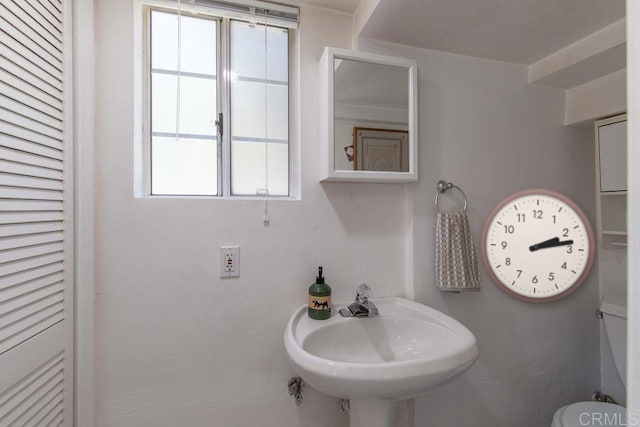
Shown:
2.13
